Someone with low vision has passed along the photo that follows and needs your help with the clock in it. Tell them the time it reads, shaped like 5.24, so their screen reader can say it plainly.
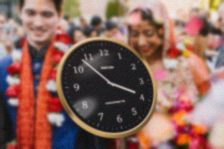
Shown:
3.53
